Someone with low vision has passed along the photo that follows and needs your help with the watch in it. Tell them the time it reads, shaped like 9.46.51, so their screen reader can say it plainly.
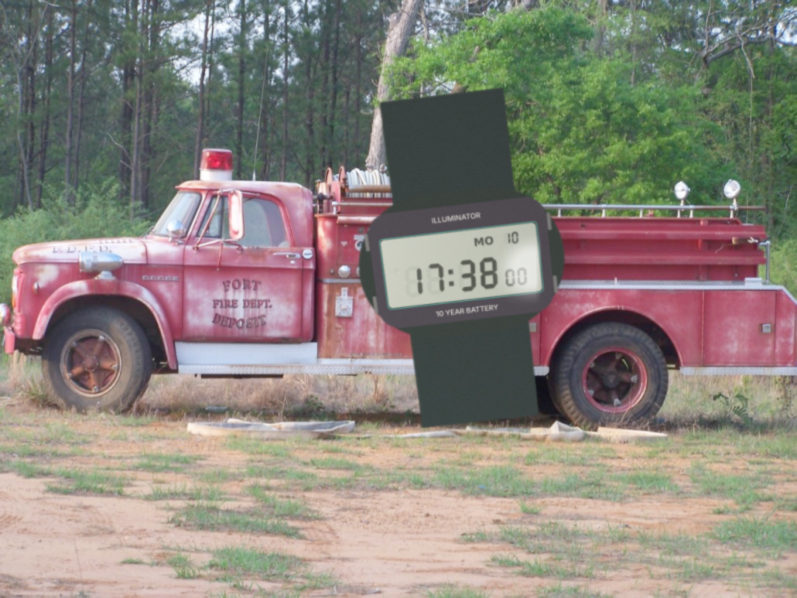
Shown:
17.38.00
